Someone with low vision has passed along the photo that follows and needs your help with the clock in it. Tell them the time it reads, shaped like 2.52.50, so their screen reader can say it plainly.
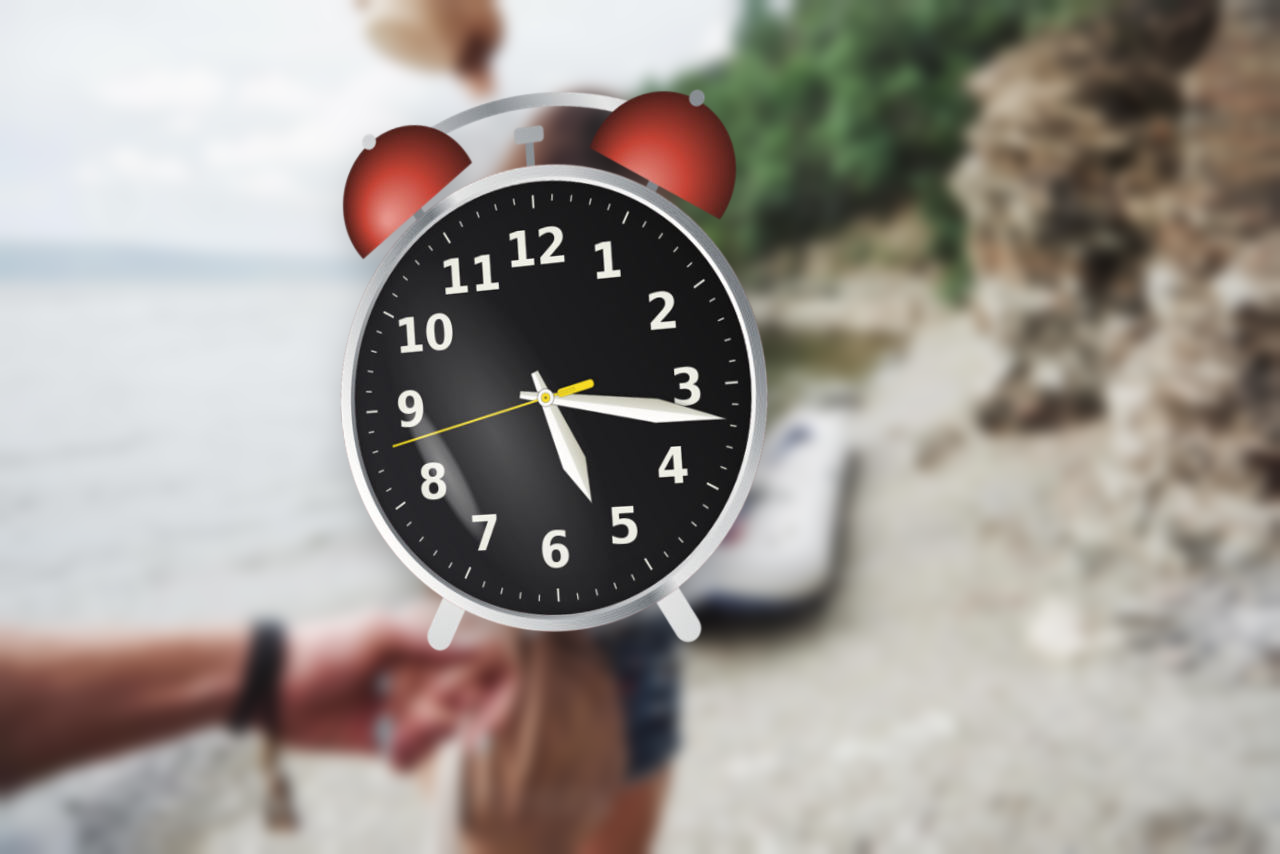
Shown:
5.16.43
